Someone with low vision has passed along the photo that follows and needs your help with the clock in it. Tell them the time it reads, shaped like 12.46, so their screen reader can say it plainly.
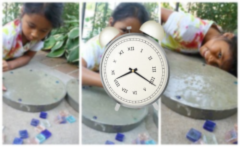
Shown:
8.21
